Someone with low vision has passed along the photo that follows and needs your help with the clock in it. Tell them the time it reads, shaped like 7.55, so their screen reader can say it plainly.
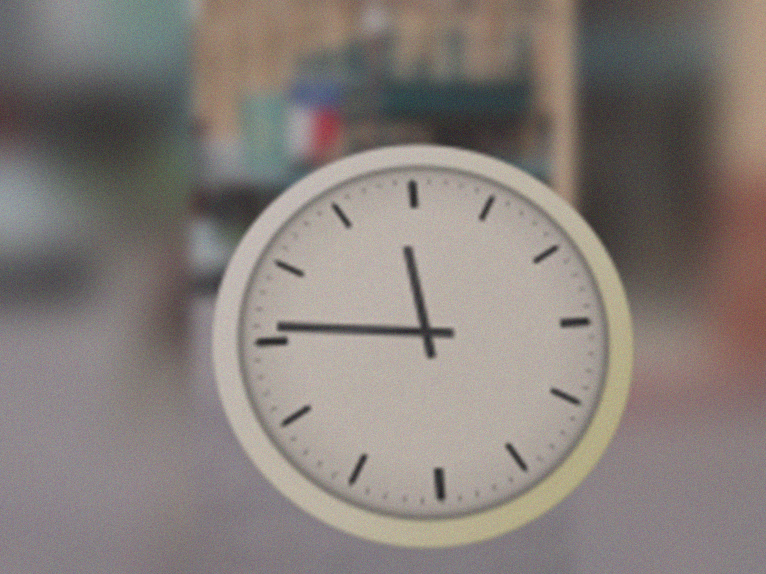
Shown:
11.46
